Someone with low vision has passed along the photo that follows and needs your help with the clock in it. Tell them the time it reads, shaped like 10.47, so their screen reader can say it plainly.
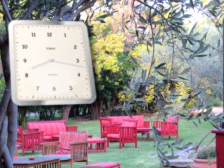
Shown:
8.17
